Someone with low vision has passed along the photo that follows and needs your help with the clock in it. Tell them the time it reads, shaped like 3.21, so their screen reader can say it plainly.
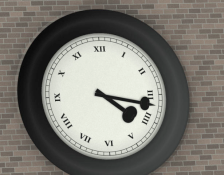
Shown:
4.17
